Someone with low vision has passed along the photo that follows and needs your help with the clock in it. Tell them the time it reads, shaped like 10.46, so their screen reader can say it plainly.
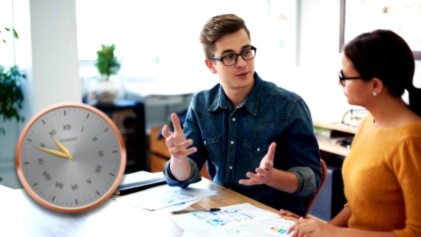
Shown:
10.49
